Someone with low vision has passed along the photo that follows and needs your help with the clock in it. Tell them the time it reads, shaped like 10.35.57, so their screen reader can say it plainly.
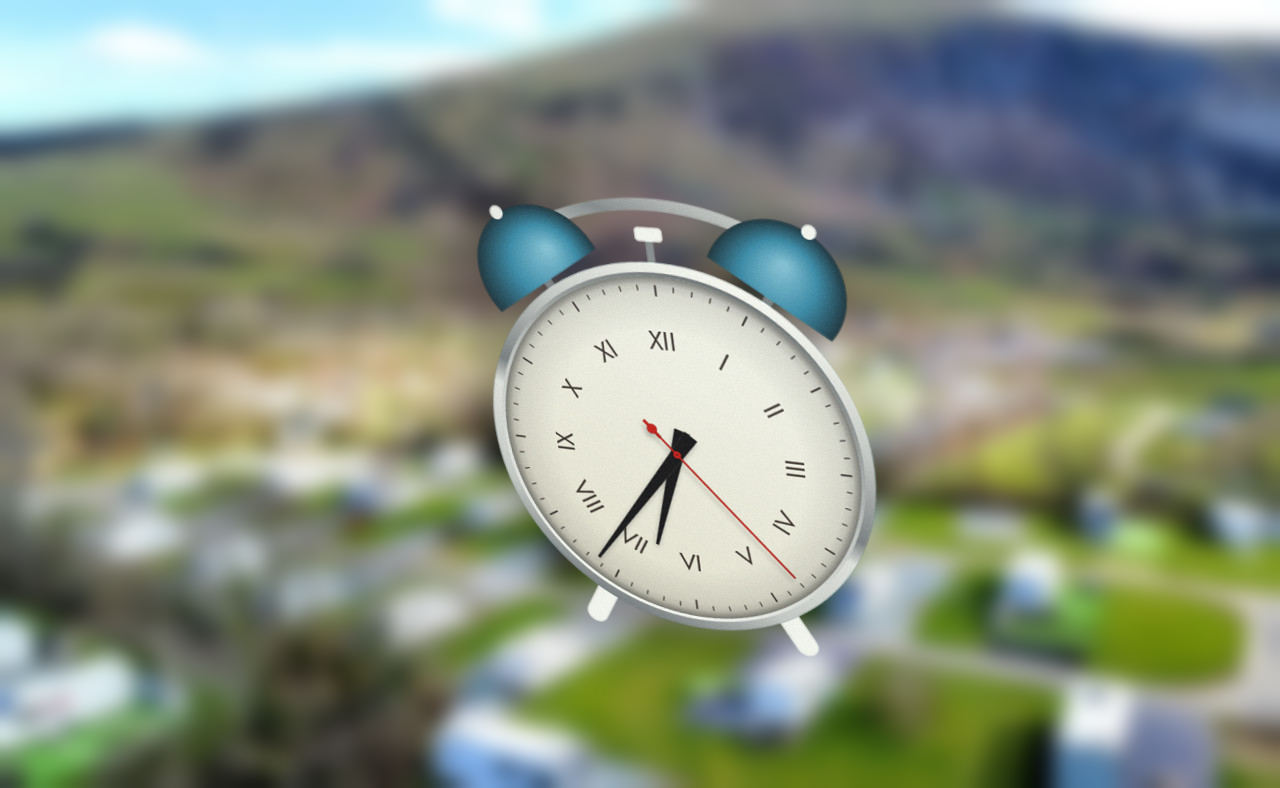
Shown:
6.36.23
